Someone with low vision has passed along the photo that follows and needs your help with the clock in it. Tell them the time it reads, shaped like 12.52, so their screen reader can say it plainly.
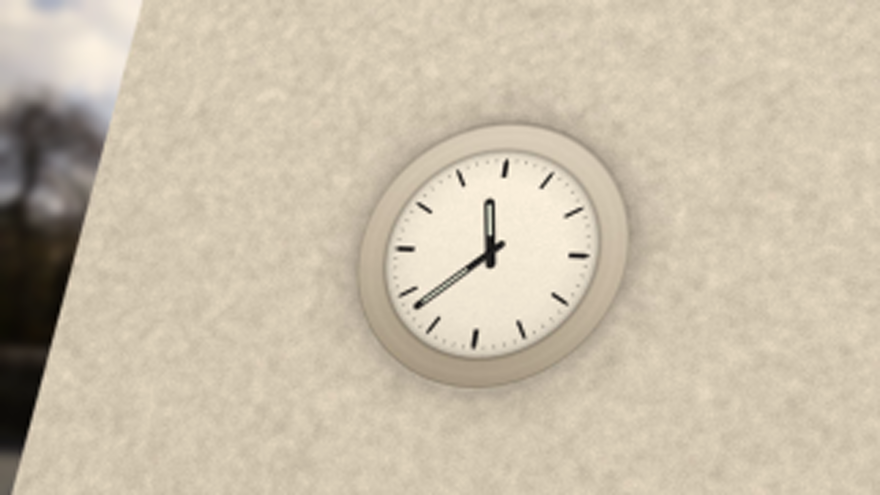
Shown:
11.38
